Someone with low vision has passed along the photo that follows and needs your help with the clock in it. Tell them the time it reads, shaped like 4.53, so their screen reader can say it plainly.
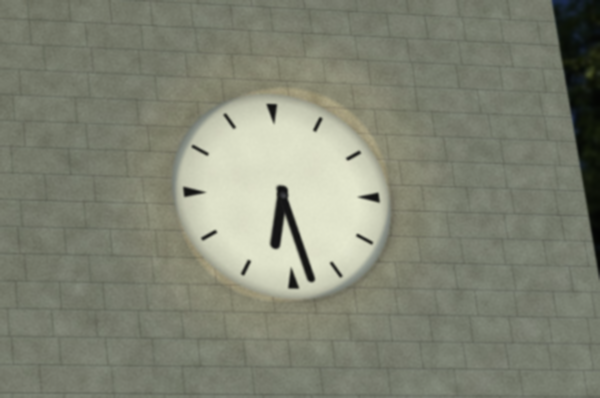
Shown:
6.28
